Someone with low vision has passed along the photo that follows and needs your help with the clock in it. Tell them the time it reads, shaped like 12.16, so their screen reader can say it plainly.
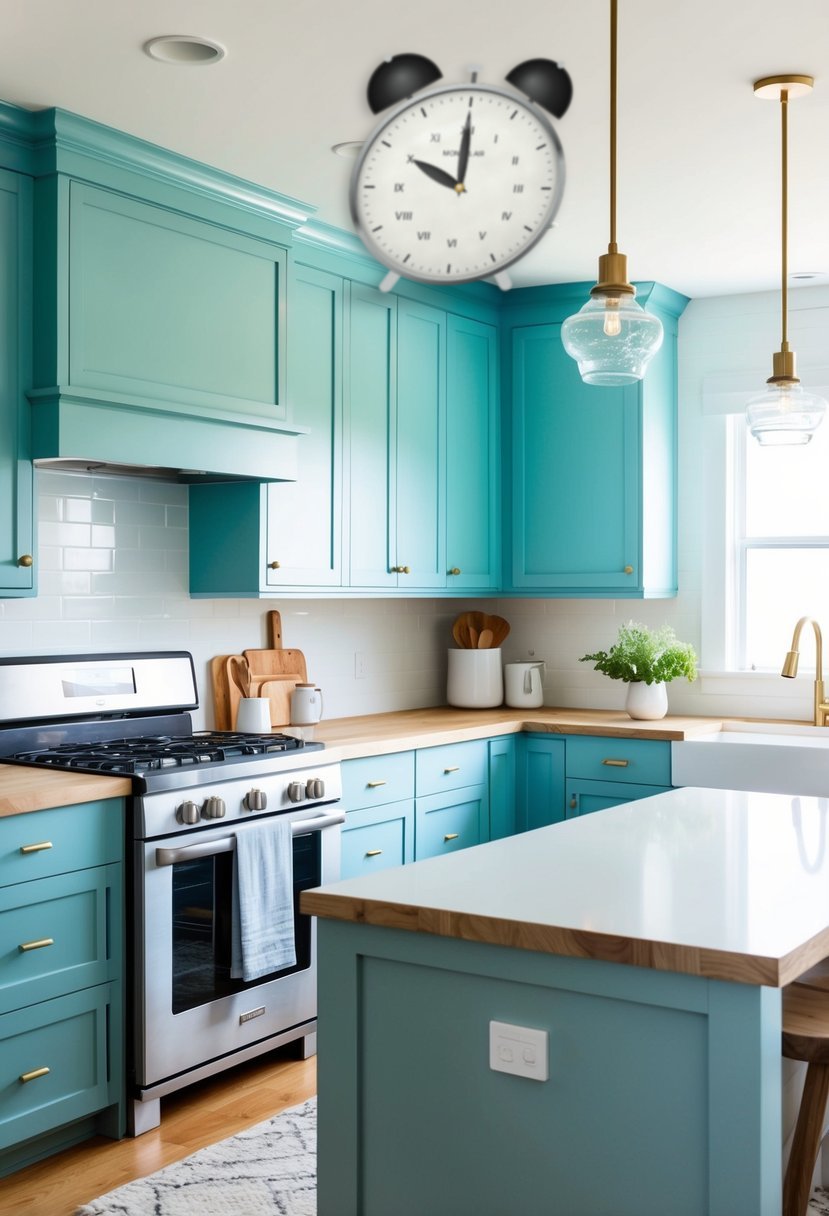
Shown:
10.00
